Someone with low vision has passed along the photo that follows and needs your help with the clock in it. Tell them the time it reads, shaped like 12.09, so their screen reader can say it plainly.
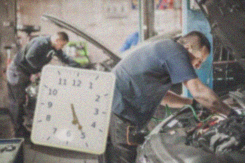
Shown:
5.25
